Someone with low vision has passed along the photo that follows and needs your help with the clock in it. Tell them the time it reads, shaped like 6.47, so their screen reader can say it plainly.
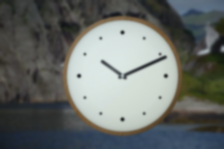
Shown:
10.11
